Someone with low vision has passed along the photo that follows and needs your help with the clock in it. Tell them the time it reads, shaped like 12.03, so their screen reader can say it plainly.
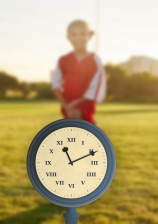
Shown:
11.11
